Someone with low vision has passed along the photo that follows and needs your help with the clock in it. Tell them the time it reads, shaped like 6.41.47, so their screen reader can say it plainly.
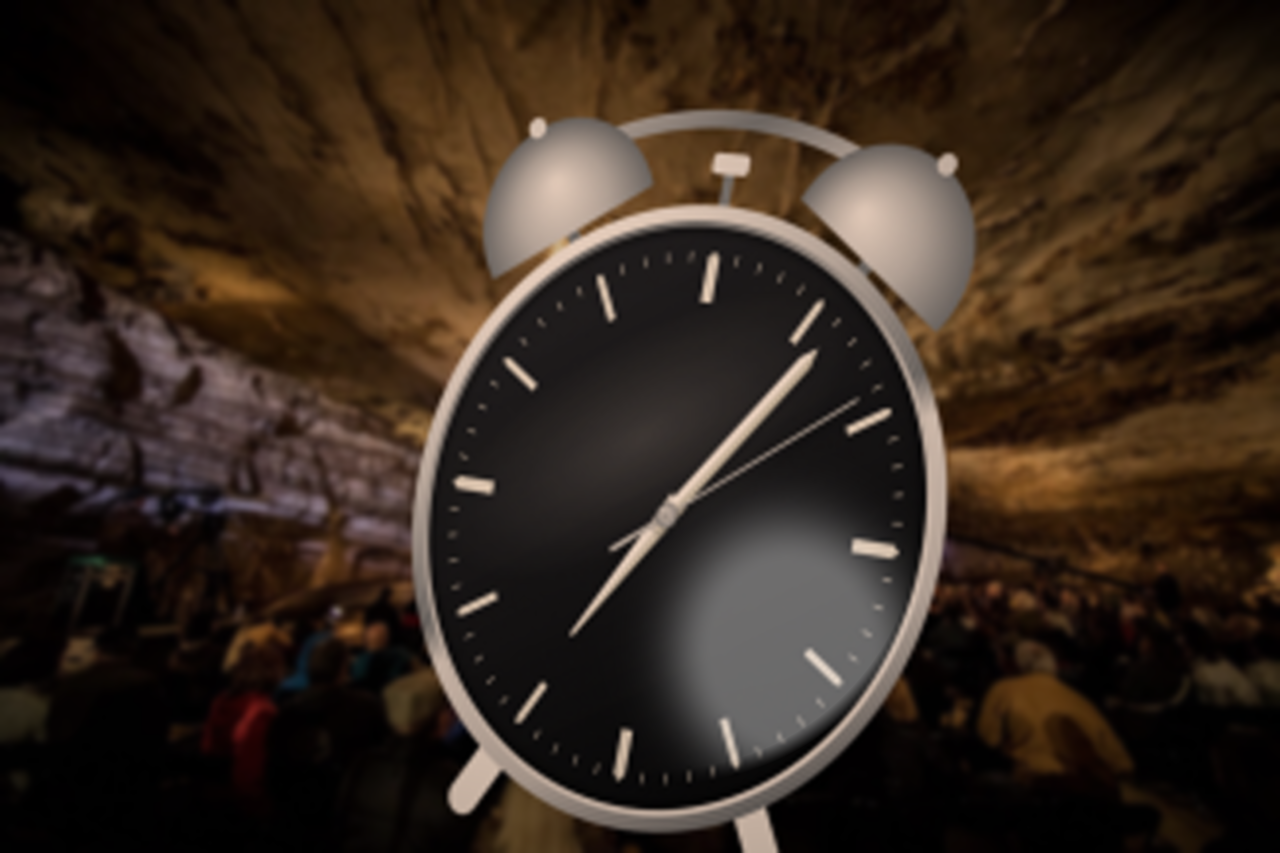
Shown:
7.06.09
